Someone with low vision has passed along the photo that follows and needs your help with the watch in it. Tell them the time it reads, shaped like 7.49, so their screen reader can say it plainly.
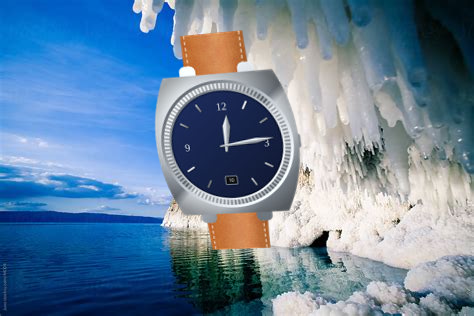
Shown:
12.14
